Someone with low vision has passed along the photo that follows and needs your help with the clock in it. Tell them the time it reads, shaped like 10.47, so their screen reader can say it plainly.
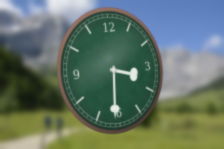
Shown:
3.31
